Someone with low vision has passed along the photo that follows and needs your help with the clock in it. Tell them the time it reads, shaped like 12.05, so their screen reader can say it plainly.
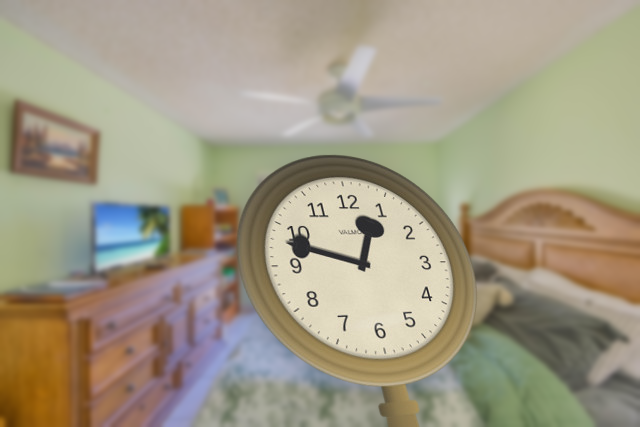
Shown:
12.48
